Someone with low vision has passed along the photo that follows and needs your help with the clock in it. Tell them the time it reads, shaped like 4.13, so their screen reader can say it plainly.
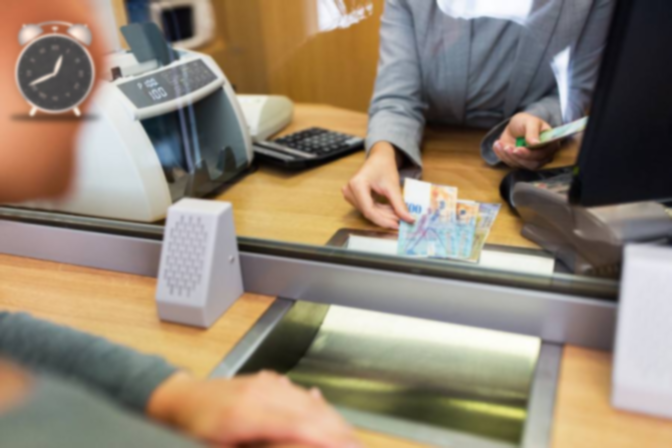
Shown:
12.41
